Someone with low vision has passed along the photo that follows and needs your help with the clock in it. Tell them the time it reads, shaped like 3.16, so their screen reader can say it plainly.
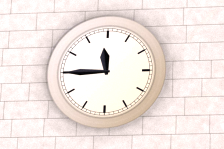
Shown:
11.45
